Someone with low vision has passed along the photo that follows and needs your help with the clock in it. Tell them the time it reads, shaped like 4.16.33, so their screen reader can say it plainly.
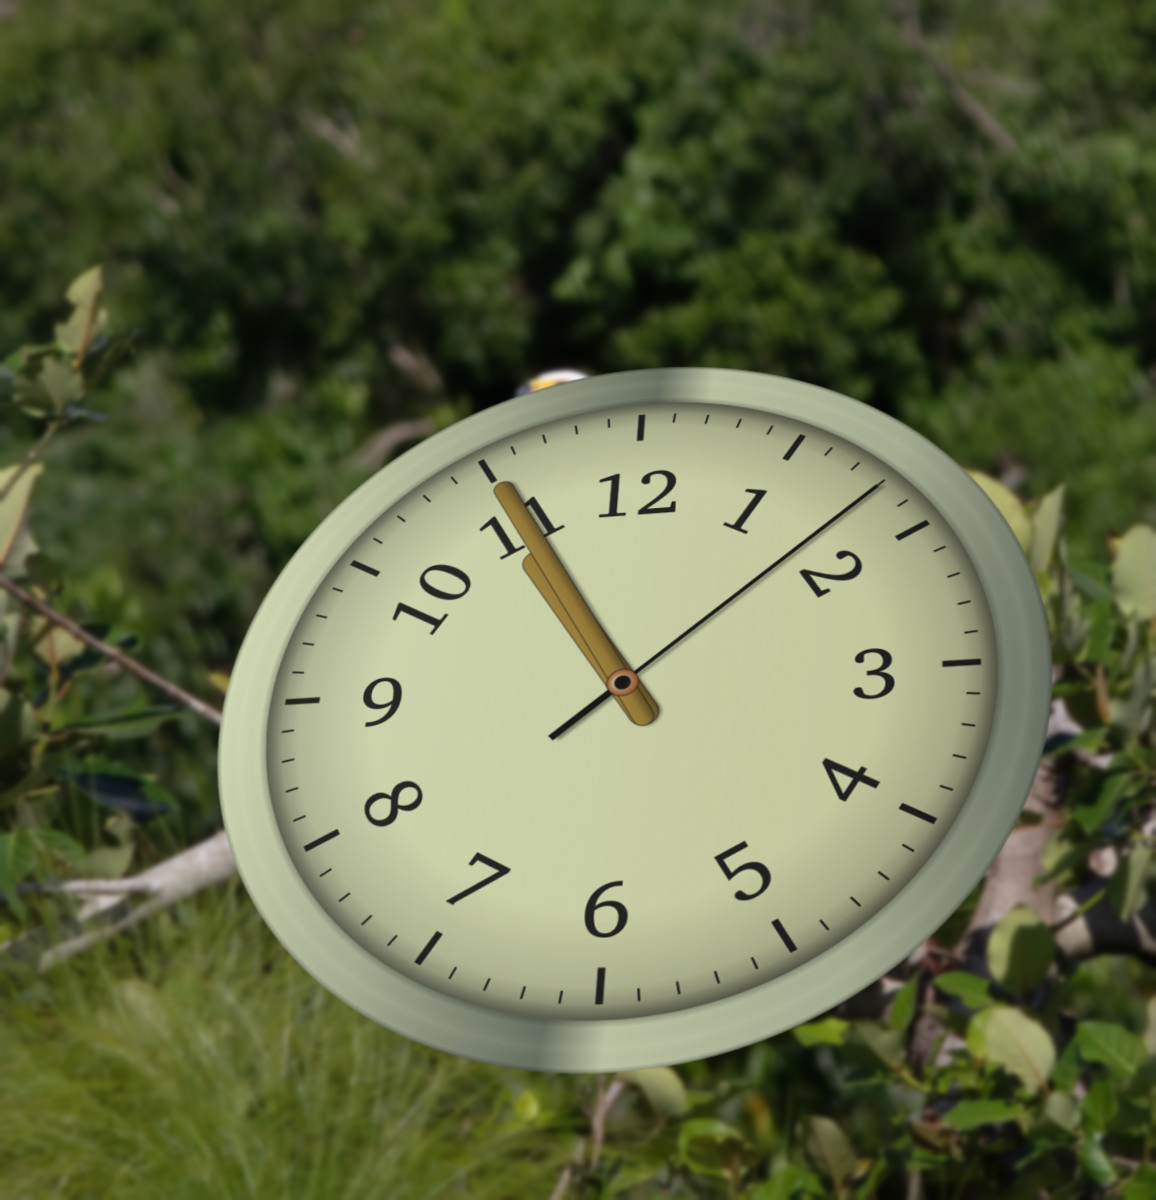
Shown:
10.55.08
